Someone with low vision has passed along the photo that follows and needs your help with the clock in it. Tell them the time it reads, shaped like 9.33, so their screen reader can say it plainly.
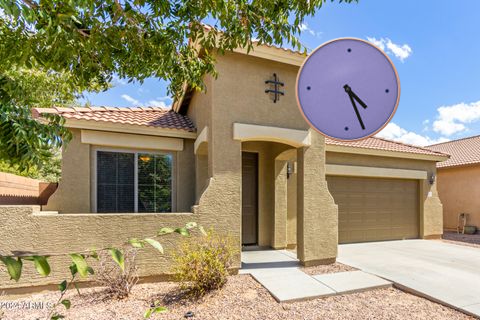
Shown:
4.26
